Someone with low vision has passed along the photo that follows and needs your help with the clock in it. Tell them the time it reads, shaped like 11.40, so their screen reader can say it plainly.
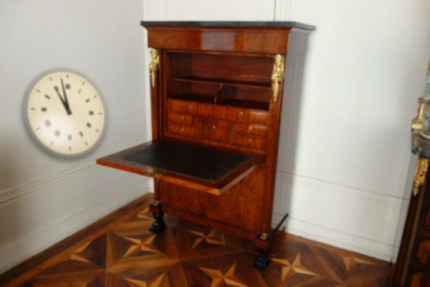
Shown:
10.58
